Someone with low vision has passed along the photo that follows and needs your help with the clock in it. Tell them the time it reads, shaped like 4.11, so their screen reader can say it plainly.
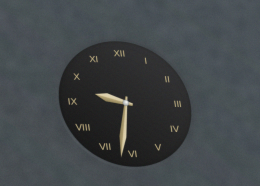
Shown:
9.32
